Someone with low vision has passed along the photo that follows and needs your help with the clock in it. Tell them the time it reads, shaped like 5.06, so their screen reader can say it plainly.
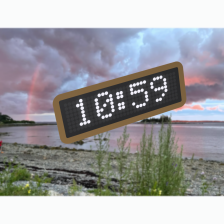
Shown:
10.59
